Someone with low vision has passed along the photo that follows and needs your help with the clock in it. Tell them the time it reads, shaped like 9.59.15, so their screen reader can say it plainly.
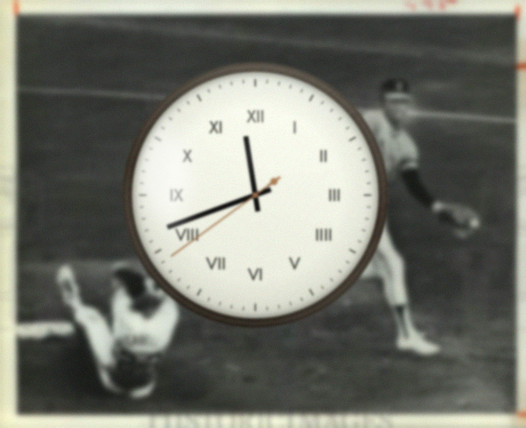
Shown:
11.41.39
